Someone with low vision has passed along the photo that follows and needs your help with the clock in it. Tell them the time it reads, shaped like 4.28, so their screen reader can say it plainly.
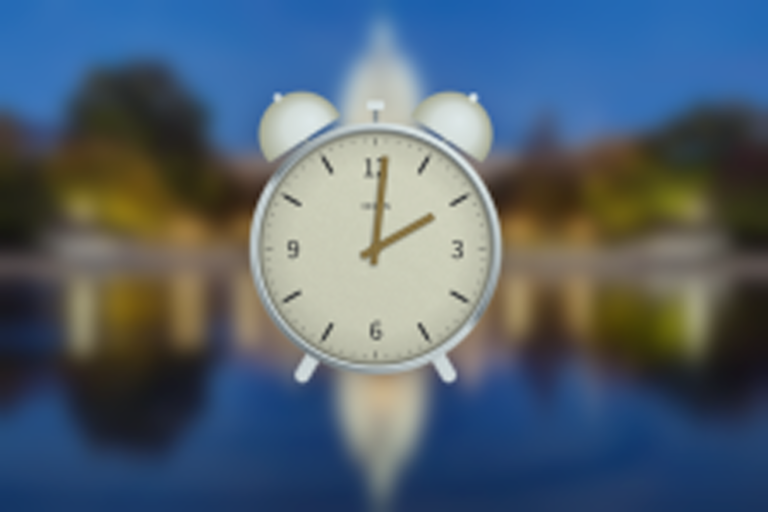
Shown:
2.01
